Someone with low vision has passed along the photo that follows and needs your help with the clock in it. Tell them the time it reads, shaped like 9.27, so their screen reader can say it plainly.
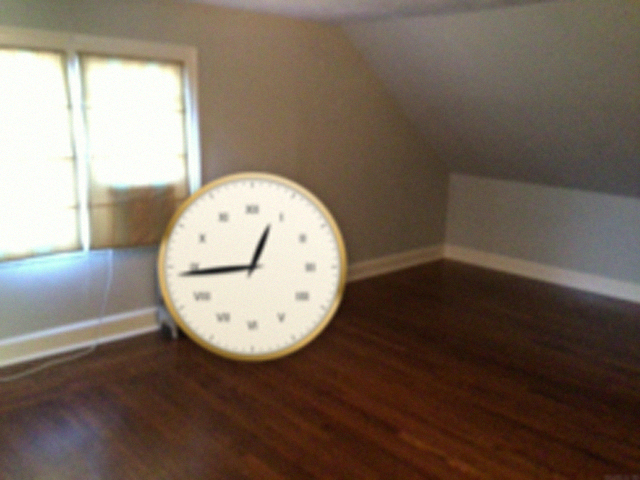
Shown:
12.44
